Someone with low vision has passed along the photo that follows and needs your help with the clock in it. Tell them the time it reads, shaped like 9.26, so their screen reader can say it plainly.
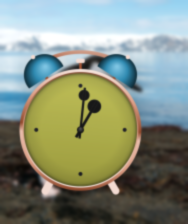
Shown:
1.01
